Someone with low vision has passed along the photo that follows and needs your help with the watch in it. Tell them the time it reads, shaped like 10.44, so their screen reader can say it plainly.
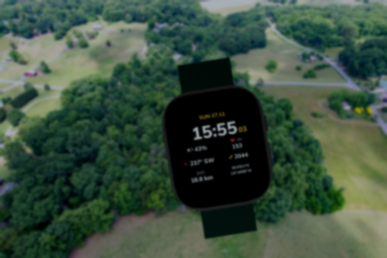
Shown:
15.55
